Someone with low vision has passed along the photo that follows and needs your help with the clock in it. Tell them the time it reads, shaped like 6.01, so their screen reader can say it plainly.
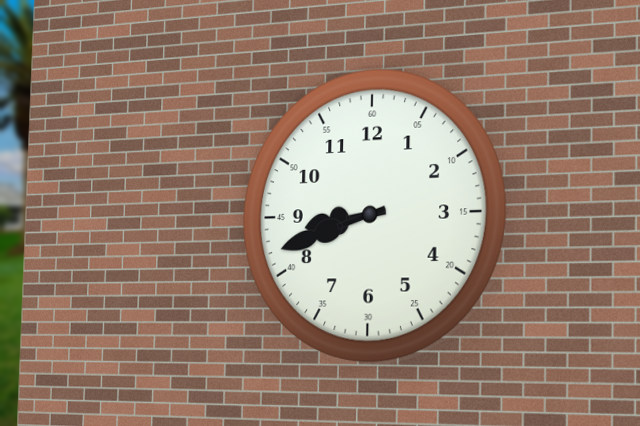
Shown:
8.42
